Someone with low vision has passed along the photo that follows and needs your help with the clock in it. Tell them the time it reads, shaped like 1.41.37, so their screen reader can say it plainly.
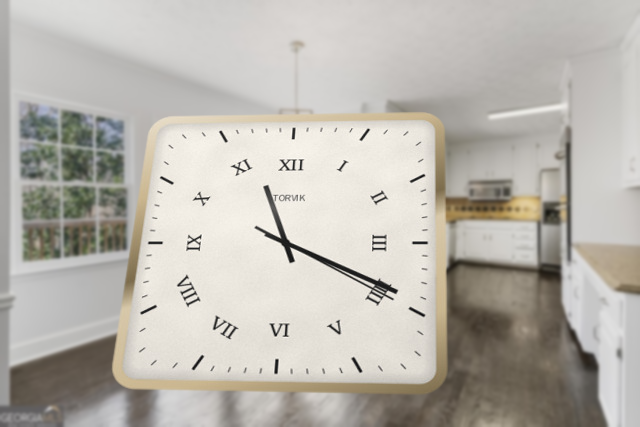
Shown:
11.19.20
